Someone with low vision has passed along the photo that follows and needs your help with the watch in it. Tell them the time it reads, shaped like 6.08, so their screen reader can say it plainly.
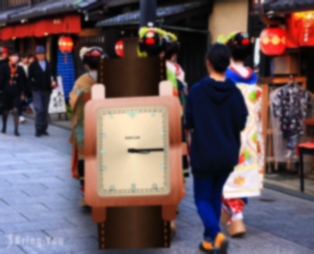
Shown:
3.15
